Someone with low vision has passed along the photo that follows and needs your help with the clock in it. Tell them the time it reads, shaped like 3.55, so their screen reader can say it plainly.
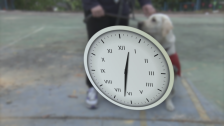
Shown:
12.32
